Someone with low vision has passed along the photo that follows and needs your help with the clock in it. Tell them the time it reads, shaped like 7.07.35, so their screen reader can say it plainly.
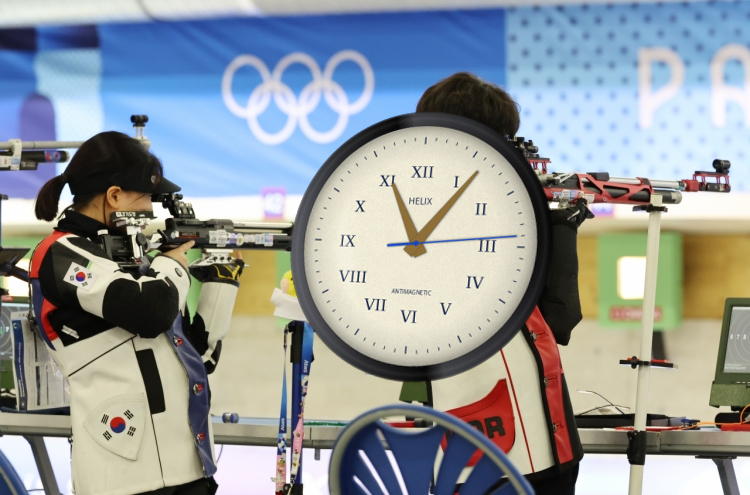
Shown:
11.06.14
